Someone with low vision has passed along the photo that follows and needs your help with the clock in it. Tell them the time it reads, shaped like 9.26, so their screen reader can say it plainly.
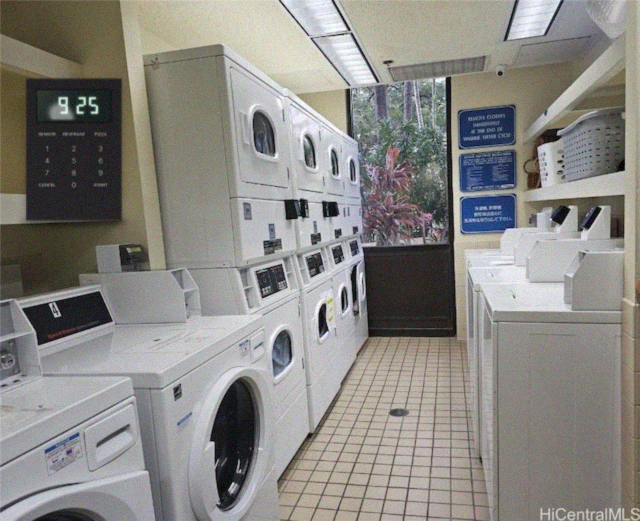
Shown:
9.25
